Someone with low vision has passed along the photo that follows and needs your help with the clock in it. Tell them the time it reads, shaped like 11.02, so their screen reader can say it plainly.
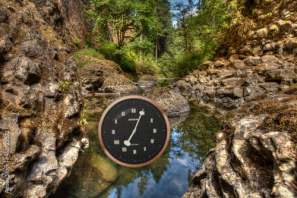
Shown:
7.04
